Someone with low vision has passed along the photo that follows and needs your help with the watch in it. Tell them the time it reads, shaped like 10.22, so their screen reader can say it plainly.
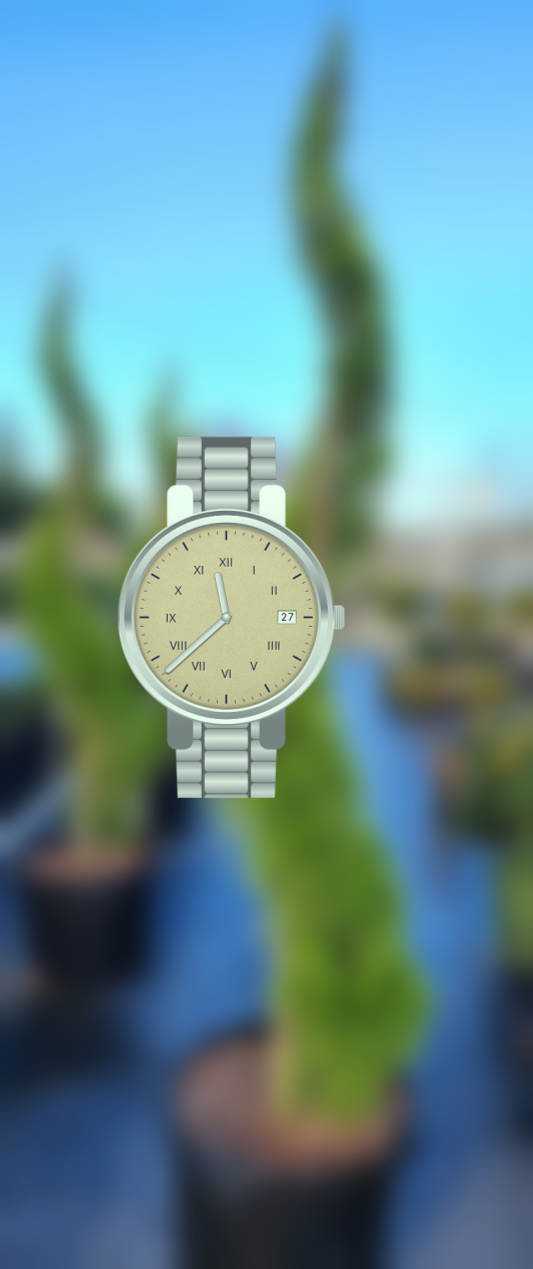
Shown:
11.38
